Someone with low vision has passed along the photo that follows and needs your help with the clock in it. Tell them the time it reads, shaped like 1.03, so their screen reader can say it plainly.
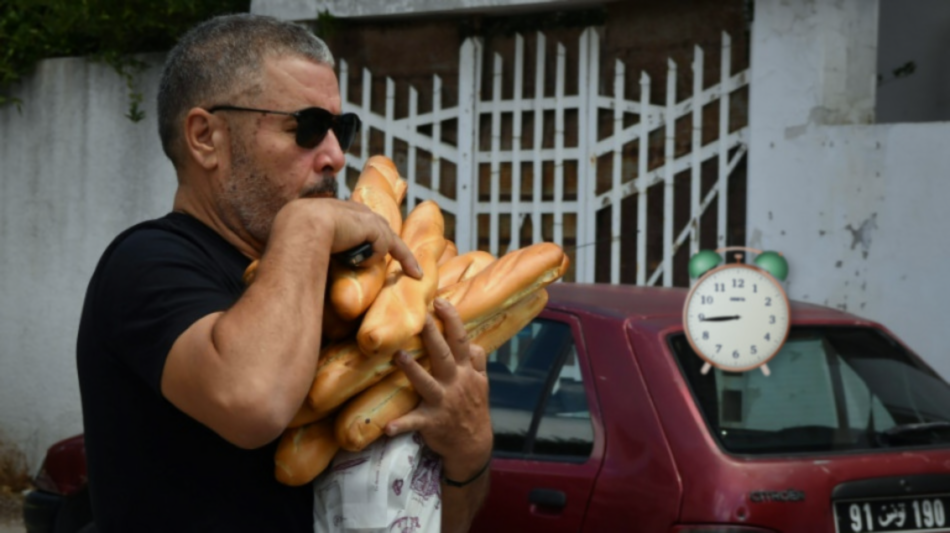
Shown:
8.44
